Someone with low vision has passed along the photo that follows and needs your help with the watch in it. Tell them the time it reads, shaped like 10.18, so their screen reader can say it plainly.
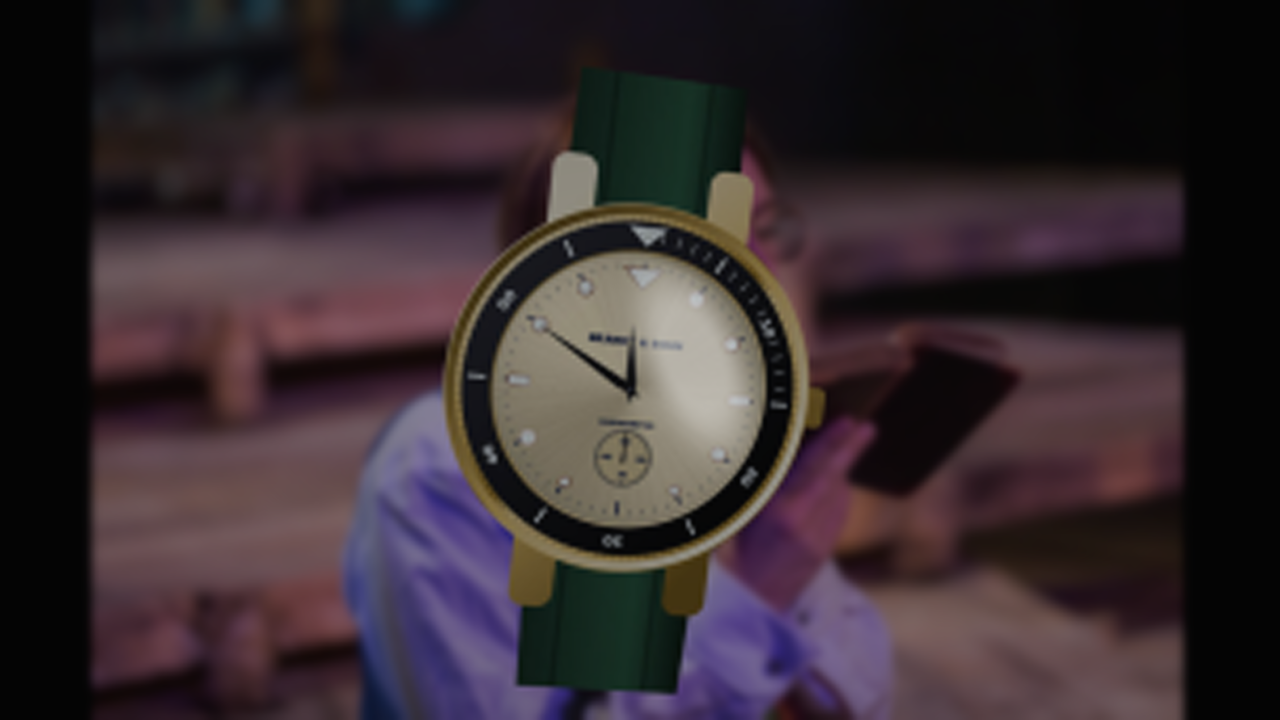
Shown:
11.50
